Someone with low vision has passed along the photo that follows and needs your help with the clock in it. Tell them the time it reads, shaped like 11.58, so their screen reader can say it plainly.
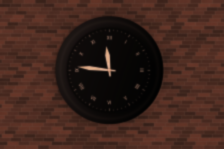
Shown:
11.46
